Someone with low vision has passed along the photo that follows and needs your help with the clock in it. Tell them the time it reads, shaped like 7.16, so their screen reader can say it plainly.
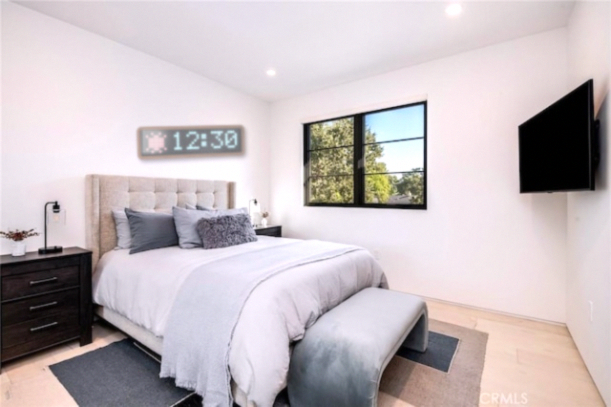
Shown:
12.30
